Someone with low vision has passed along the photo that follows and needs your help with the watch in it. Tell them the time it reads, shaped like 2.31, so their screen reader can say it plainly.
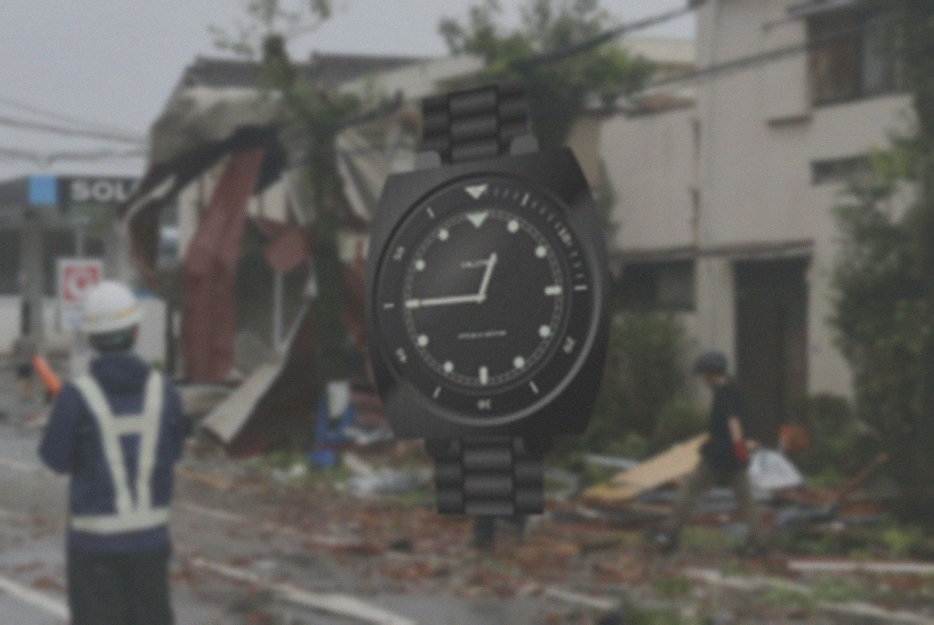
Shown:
12.45
